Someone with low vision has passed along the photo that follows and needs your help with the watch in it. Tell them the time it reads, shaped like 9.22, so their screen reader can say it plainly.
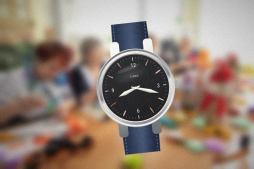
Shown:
8.18
